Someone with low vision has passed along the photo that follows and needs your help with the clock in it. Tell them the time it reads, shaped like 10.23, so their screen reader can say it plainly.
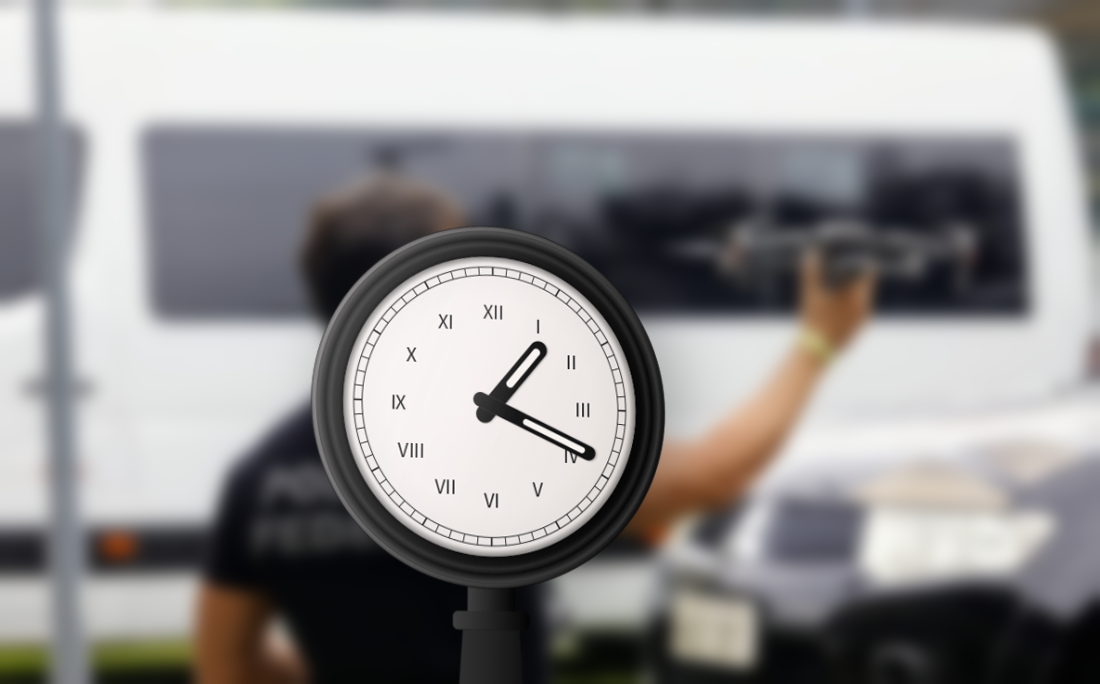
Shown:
1.19
